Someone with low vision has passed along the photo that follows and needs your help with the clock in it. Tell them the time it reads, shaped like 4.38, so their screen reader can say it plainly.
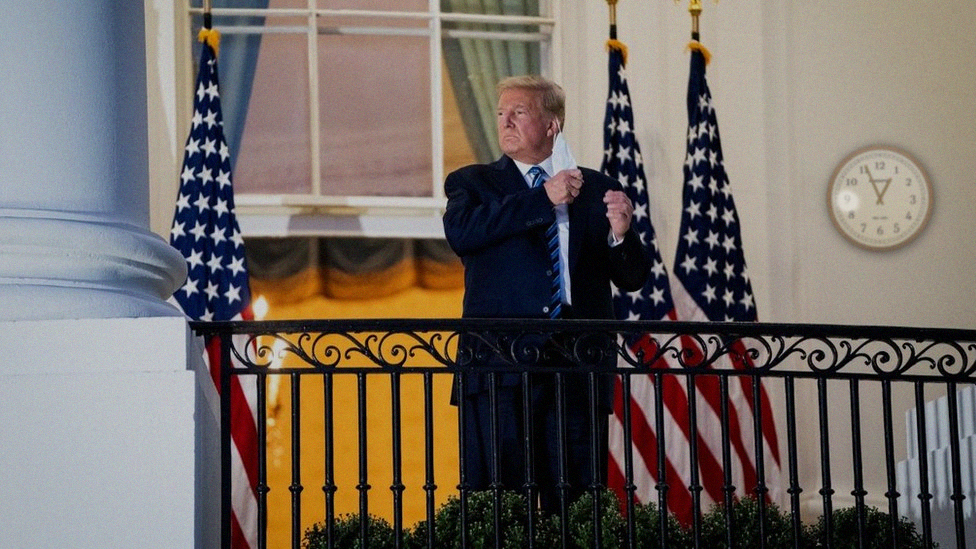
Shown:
12.56
